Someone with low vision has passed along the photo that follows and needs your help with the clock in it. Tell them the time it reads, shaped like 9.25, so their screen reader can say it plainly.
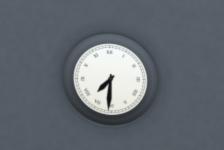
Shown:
7.31
